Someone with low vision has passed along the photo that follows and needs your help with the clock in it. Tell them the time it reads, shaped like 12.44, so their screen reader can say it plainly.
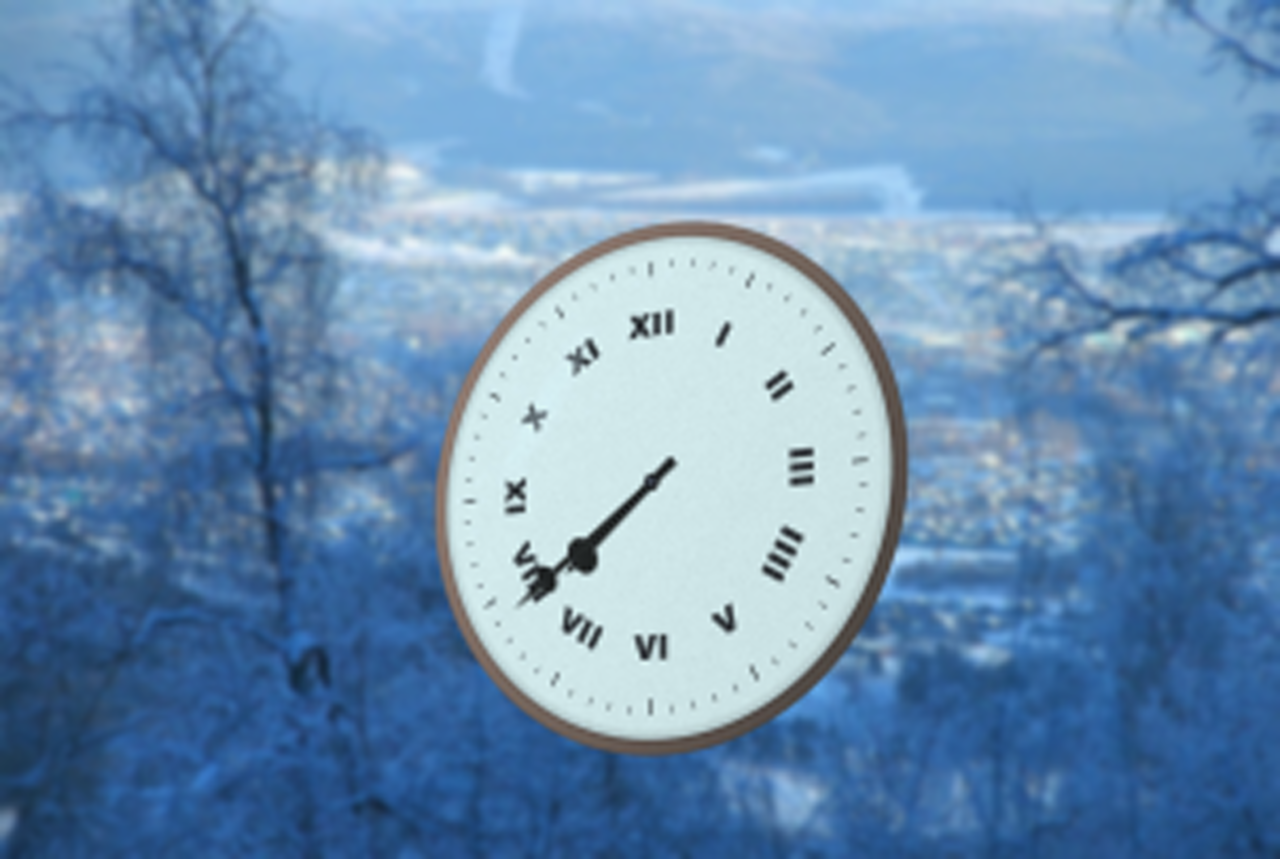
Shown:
7.39
